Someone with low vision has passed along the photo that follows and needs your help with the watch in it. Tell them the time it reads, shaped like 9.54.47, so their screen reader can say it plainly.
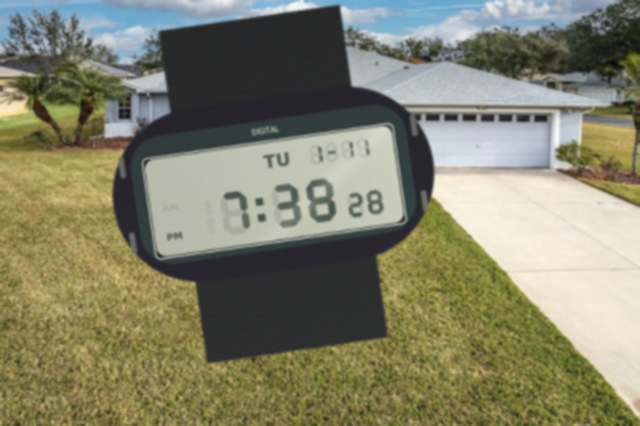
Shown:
7.38.28
